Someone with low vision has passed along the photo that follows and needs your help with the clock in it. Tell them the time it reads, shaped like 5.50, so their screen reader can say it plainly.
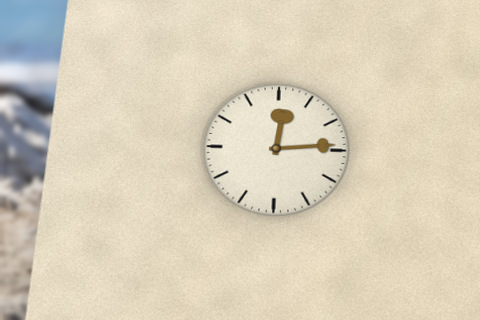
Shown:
12.14
